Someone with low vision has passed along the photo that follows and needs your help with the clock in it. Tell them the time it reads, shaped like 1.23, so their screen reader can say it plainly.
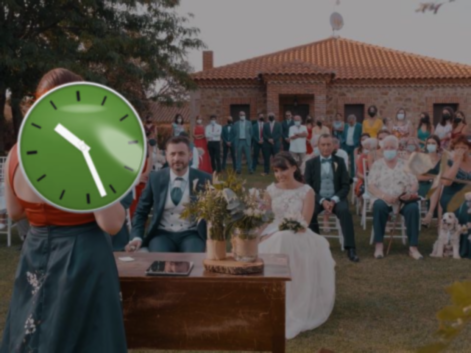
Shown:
10.27
